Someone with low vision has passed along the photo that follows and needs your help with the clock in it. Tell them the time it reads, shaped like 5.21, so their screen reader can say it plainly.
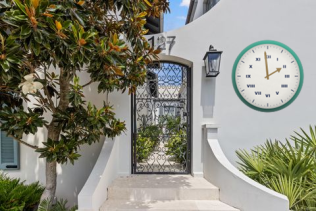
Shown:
1.59
